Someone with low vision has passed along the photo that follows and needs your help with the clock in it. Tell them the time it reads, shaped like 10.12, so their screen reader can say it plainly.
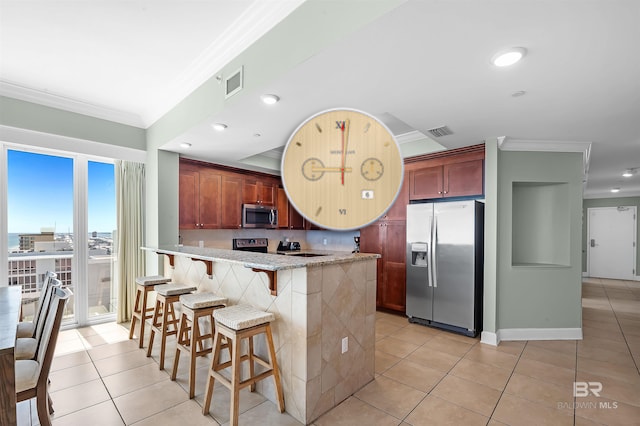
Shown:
9.01
